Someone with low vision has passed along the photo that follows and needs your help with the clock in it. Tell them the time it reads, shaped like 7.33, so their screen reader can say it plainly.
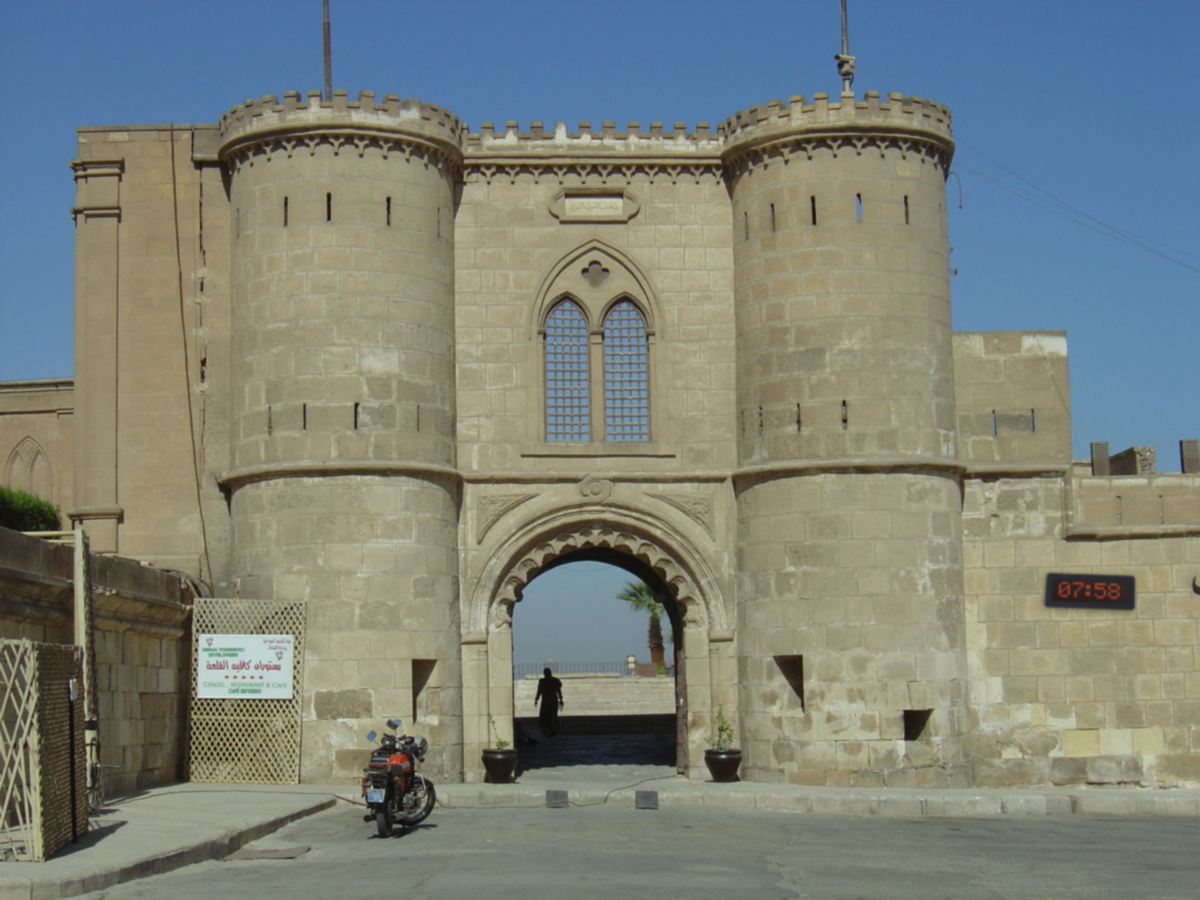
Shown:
7.58
